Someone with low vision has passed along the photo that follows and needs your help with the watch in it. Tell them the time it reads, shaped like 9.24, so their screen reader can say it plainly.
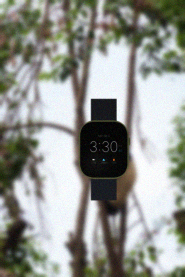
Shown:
3.30
